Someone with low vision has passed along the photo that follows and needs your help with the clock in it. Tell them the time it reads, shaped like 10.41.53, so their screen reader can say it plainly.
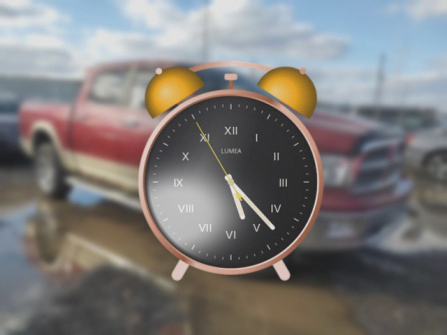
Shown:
5.22.55
